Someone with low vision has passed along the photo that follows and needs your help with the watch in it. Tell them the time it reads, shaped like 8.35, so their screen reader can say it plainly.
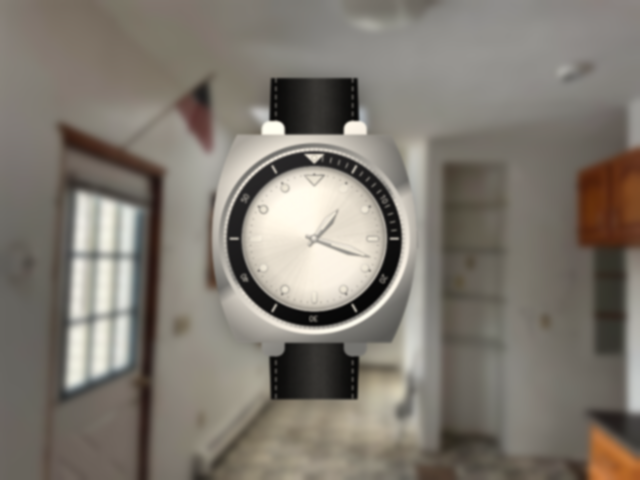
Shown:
1.18
